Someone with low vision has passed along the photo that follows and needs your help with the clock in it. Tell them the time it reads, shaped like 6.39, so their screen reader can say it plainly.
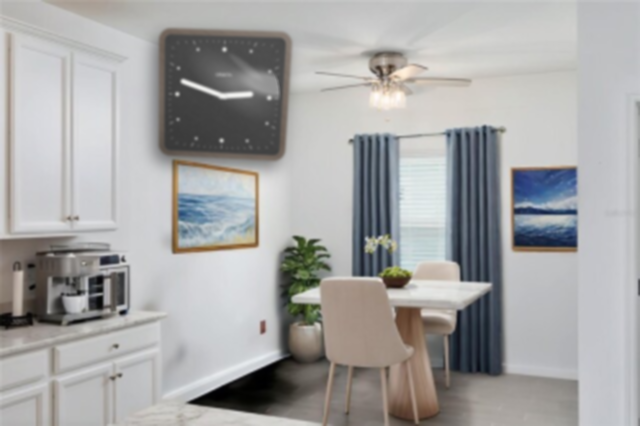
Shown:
2.48
